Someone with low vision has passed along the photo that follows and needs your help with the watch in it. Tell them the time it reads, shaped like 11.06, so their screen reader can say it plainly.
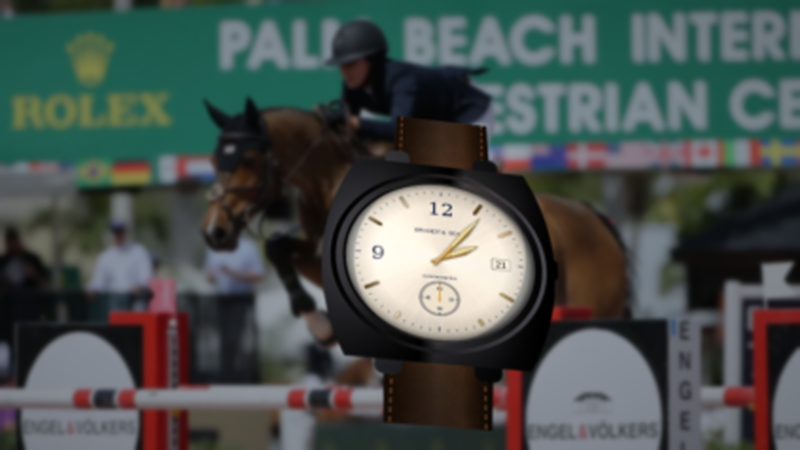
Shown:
2.06
